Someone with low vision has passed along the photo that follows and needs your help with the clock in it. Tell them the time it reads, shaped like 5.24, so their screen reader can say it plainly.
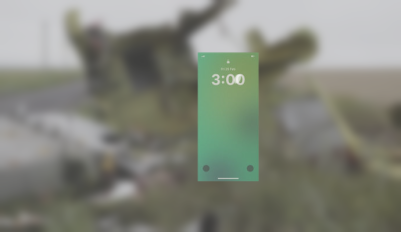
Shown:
3.00
